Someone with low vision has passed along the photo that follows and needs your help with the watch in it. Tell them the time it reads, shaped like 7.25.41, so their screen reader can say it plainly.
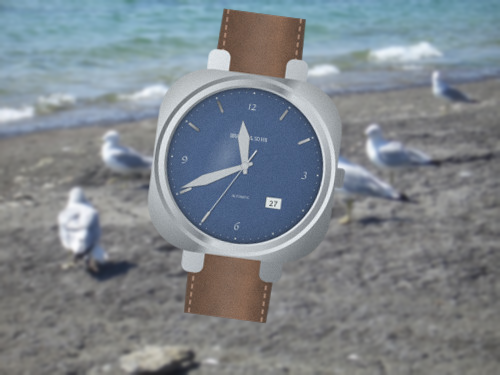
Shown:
11.40.35
